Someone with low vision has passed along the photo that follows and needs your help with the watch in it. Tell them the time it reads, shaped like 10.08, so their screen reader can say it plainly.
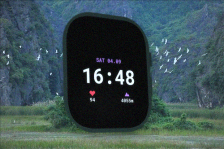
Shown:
16.48
